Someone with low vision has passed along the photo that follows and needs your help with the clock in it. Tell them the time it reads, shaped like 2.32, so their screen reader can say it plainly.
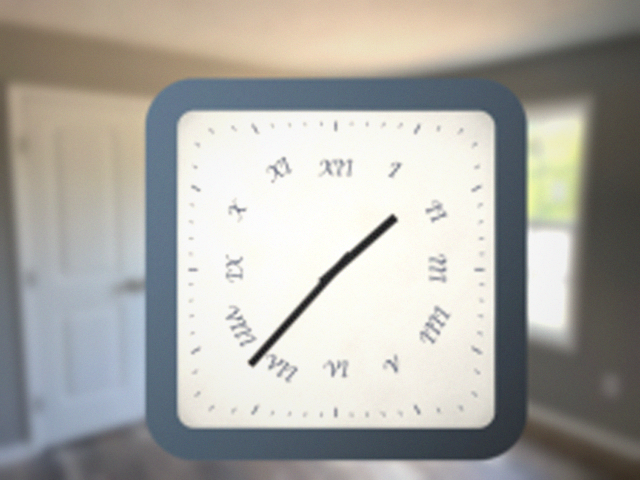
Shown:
1.37
